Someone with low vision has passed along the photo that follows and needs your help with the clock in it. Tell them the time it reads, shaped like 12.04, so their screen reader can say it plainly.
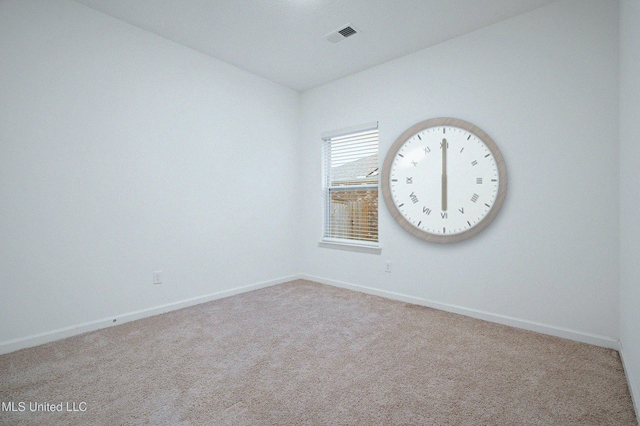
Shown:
6.00
